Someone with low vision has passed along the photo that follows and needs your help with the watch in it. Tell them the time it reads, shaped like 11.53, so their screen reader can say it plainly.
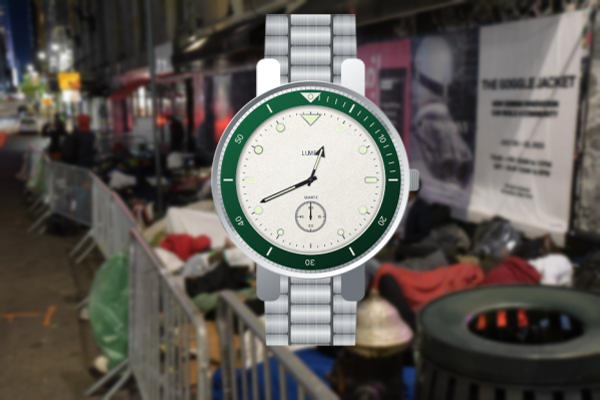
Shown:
12.41
